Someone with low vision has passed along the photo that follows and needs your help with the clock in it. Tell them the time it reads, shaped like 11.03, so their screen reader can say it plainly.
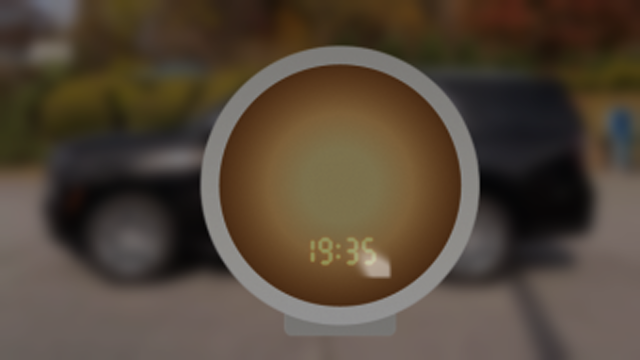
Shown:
19.35
